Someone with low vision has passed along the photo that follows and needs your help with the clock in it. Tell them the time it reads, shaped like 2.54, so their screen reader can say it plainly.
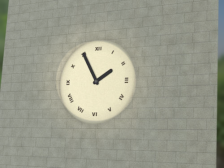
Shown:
1.55
